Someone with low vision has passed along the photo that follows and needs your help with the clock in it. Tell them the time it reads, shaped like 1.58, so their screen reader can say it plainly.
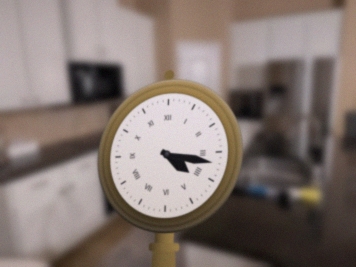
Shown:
4.17
